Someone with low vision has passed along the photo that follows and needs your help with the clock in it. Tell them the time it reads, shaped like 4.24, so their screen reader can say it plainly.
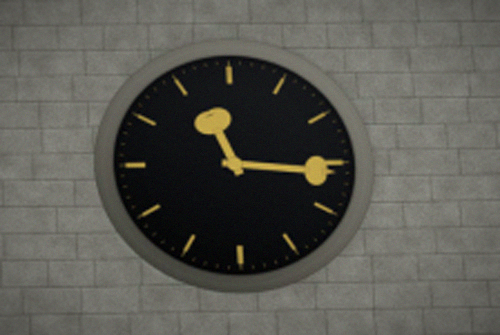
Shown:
11.16
